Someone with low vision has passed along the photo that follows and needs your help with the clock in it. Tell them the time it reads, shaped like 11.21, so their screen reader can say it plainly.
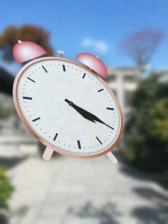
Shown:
4.20
